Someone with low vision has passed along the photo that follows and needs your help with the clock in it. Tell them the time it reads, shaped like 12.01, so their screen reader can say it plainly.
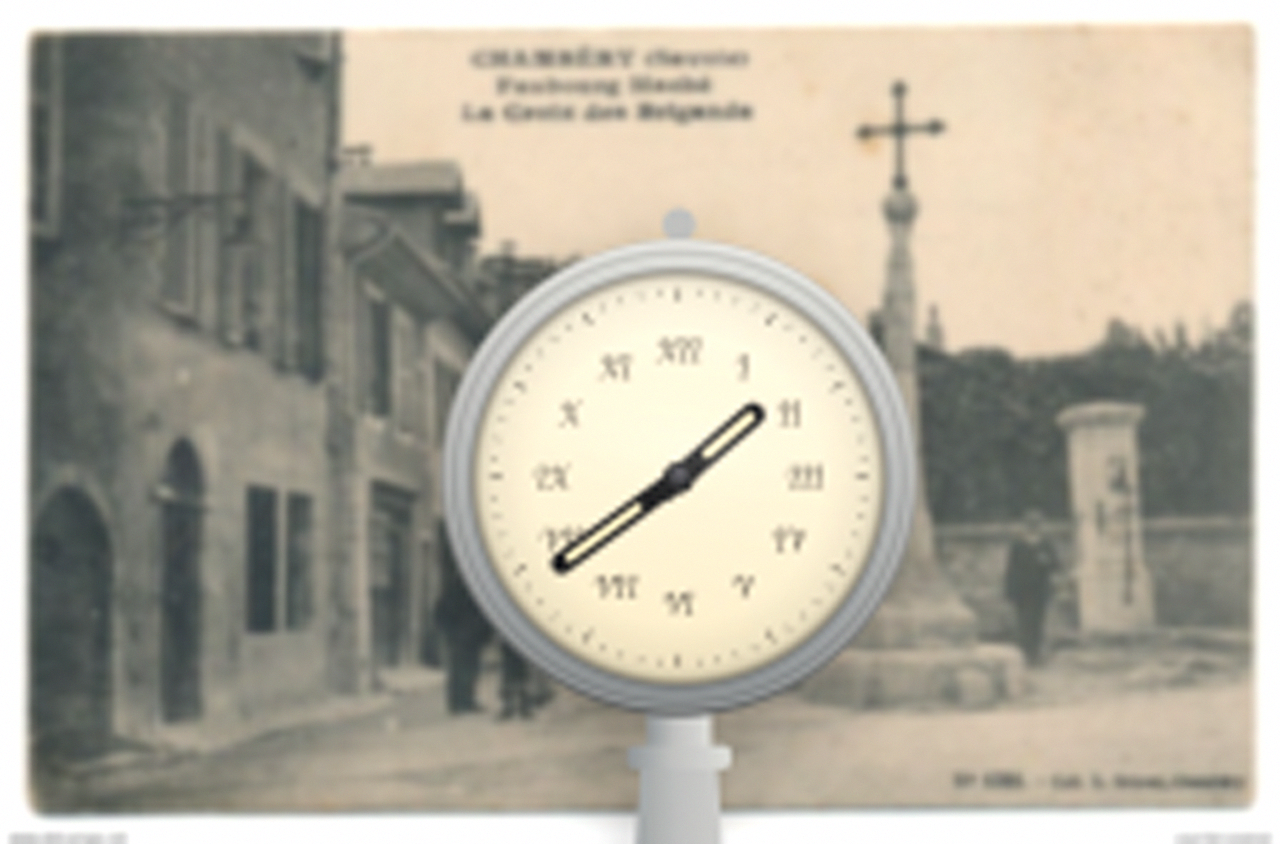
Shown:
1.39
